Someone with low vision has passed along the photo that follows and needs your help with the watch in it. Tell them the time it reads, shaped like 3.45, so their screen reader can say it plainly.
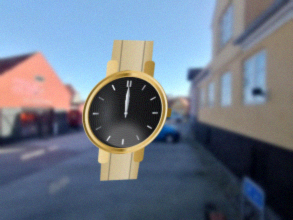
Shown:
12.00
